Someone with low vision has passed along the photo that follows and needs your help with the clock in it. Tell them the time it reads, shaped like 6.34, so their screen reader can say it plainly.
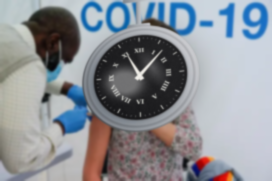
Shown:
11.07
